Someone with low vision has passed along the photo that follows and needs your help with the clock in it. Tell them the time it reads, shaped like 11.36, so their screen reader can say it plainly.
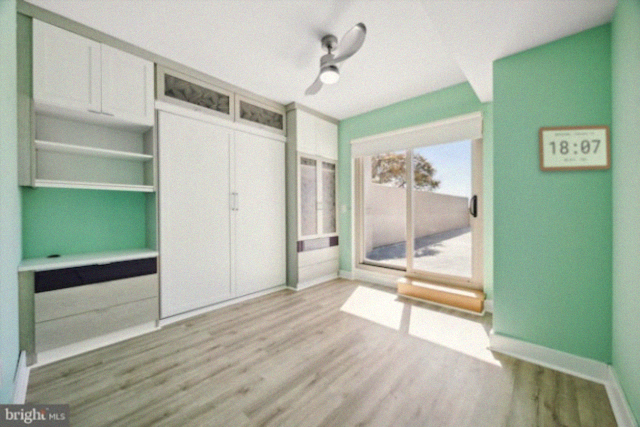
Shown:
18.07
